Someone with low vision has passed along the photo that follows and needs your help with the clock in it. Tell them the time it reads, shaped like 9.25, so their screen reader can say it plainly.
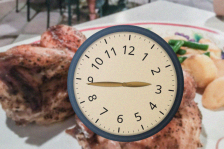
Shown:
2.44
